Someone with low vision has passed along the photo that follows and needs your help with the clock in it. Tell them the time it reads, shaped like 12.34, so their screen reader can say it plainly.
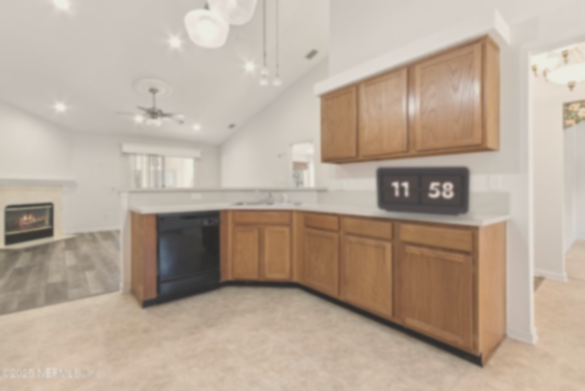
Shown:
11.58
